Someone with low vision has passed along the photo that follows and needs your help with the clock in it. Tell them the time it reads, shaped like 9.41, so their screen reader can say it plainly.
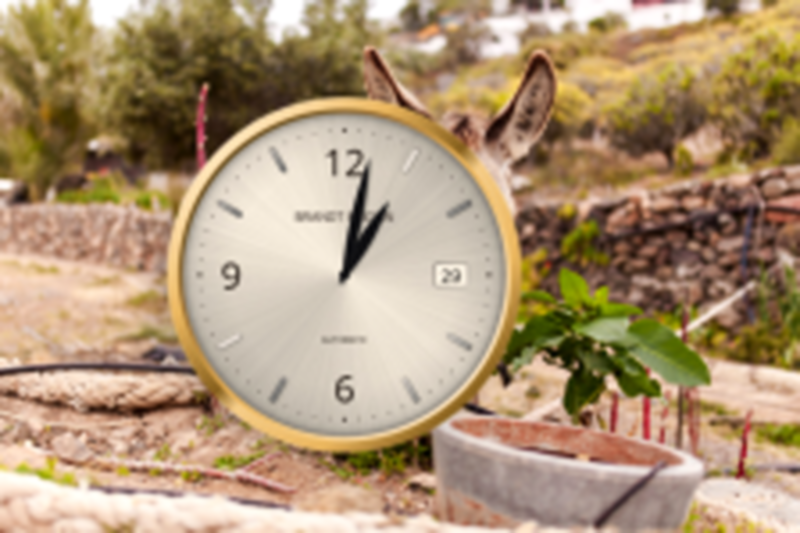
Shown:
1.02
